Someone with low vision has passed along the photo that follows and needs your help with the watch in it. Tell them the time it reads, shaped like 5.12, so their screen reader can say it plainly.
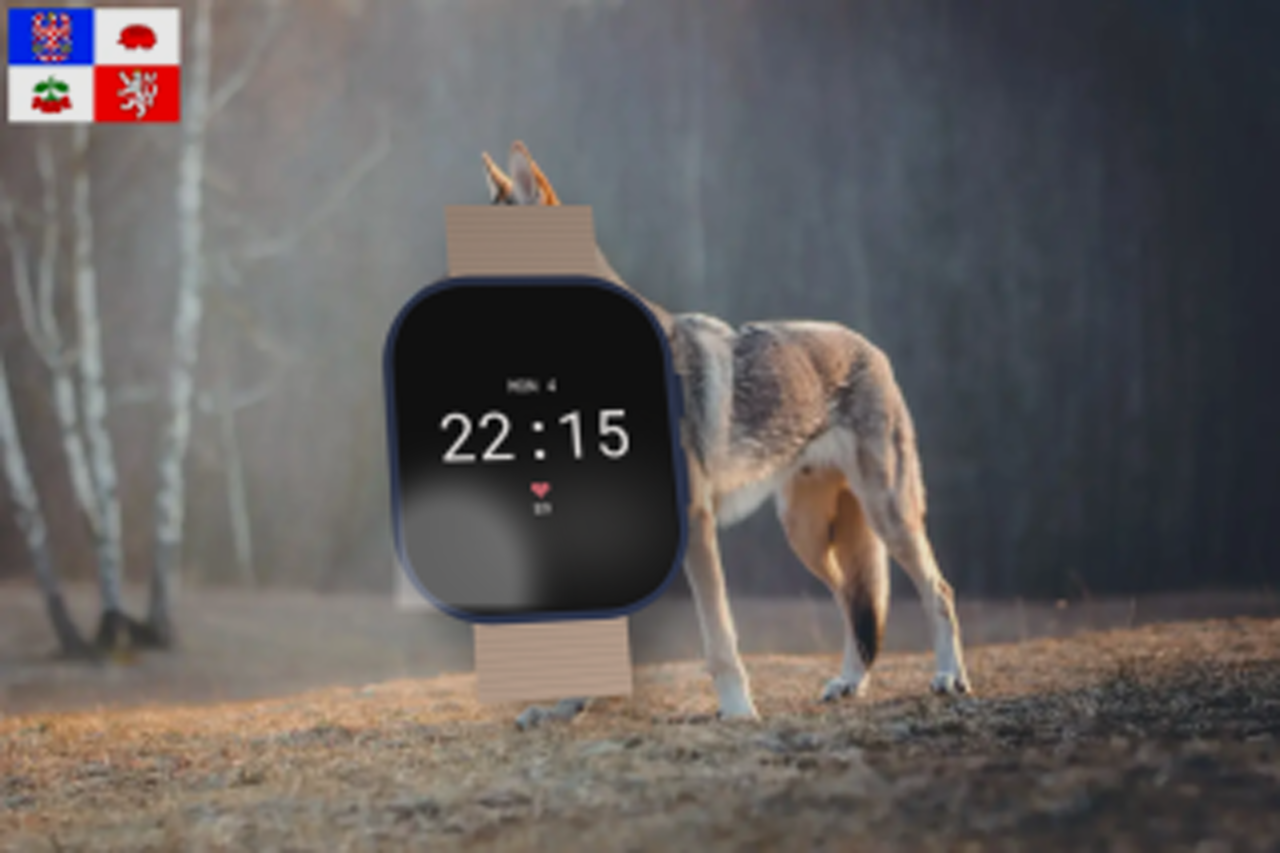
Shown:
22.15
